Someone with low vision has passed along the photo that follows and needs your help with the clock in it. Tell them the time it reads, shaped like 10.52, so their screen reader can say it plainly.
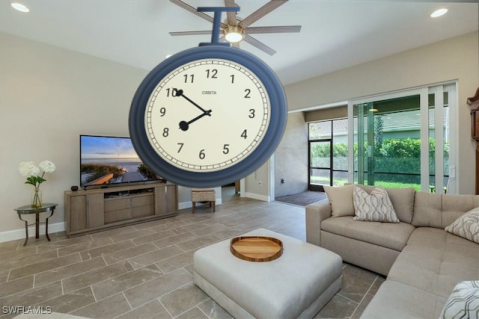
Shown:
7.51
